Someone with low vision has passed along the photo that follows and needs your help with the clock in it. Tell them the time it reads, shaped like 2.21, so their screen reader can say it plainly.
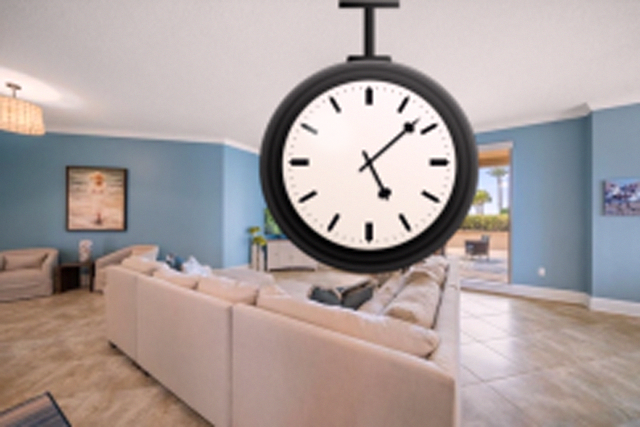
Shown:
5.08
